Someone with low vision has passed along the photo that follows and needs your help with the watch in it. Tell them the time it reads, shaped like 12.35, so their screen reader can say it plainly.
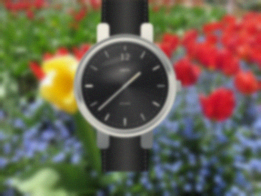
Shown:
1.38
